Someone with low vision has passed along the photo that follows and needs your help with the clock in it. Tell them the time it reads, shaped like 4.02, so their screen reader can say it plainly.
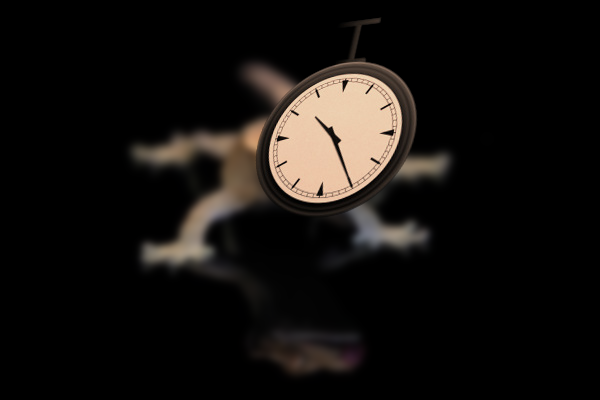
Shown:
10.25
